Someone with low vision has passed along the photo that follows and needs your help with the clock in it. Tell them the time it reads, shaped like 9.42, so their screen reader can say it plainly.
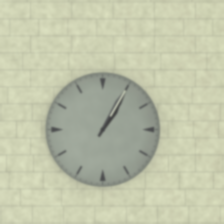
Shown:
1.05
